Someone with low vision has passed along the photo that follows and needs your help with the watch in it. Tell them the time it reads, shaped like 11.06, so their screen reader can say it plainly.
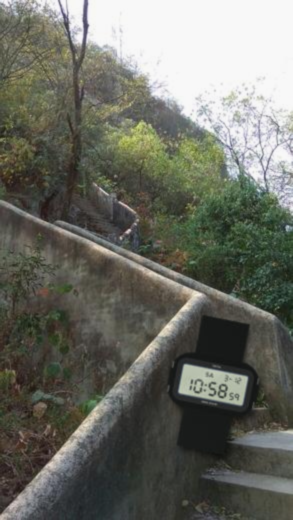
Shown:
10.58
